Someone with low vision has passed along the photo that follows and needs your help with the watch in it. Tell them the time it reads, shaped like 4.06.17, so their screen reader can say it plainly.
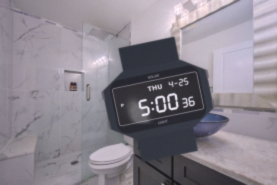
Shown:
5.00.36
